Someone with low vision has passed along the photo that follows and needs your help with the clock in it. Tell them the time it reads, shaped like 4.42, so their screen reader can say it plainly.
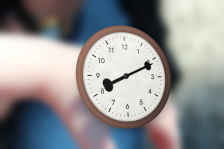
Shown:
8.11
